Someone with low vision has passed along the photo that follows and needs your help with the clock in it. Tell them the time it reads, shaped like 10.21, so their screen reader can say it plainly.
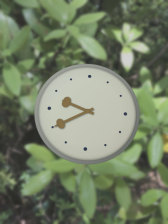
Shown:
9.40
